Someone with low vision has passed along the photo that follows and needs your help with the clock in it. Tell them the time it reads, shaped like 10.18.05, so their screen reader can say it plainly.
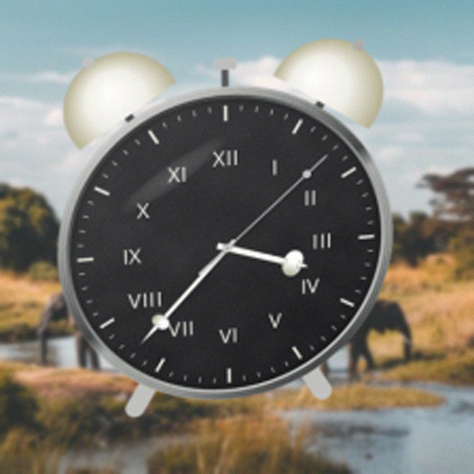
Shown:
3.37.08
